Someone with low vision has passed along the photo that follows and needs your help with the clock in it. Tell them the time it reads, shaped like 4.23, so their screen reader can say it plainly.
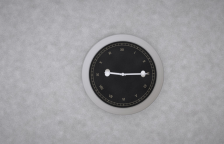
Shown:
9.15
